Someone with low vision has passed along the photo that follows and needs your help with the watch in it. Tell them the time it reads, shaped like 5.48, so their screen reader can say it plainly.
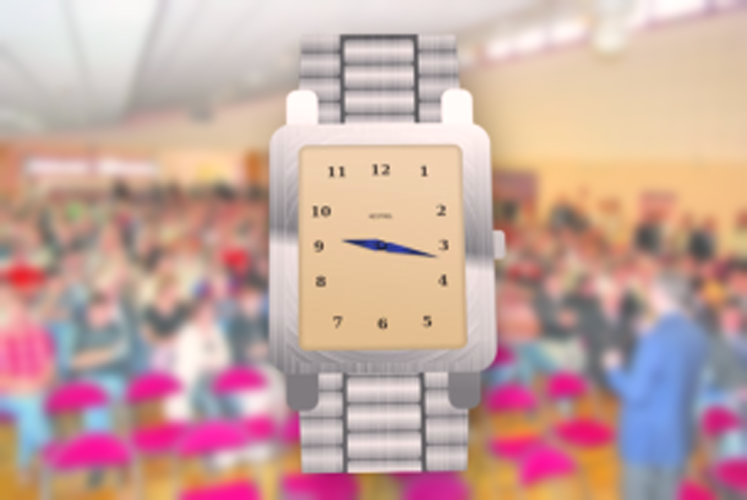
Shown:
9.17
